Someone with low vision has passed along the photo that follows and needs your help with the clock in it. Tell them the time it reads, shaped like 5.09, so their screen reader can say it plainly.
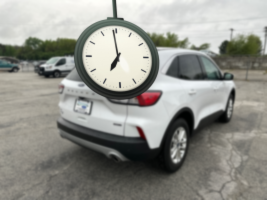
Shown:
6.59
